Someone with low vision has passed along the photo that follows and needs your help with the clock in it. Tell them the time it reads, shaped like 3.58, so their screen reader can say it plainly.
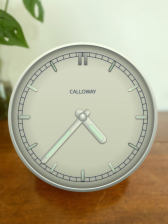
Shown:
4.37
